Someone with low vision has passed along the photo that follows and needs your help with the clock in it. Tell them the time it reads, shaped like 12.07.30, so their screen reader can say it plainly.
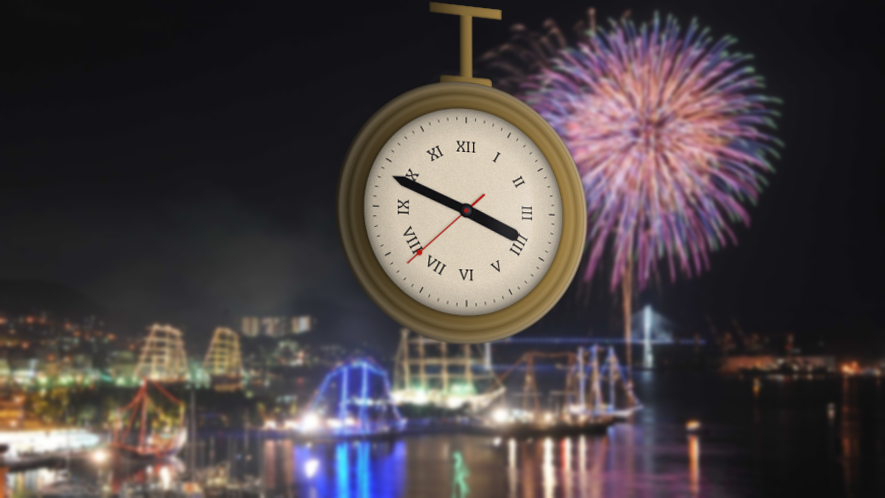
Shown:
3.48.38
